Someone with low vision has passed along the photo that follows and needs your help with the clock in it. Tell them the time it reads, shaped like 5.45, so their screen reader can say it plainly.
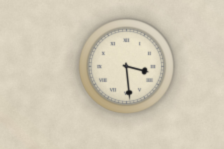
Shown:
3.29
